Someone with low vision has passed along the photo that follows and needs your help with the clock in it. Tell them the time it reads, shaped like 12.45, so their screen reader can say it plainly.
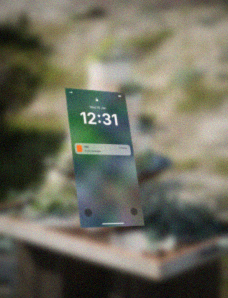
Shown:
12.31
